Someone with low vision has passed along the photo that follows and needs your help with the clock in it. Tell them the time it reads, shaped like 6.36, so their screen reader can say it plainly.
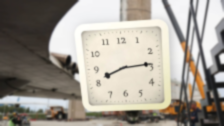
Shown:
8.14
